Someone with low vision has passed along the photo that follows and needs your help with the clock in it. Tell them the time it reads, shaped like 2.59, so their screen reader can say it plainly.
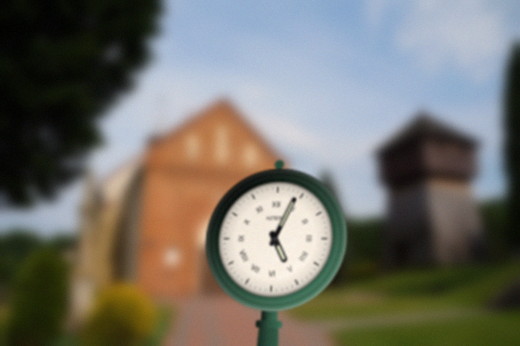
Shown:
5.04
